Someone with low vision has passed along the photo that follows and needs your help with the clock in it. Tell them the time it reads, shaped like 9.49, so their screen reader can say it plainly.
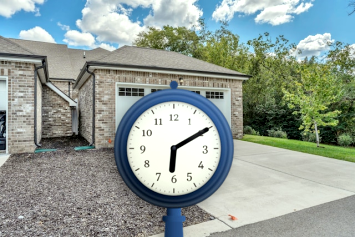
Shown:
6.10
